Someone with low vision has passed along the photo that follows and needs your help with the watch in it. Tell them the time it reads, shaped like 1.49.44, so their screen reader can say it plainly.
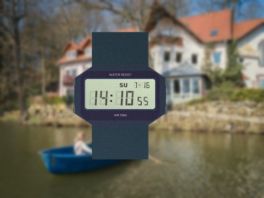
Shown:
14.10.55
